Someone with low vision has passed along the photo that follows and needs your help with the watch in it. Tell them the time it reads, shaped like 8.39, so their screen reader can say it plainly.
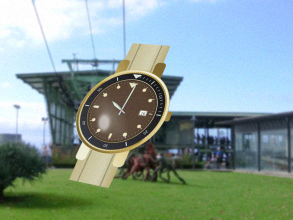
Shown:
10.01
